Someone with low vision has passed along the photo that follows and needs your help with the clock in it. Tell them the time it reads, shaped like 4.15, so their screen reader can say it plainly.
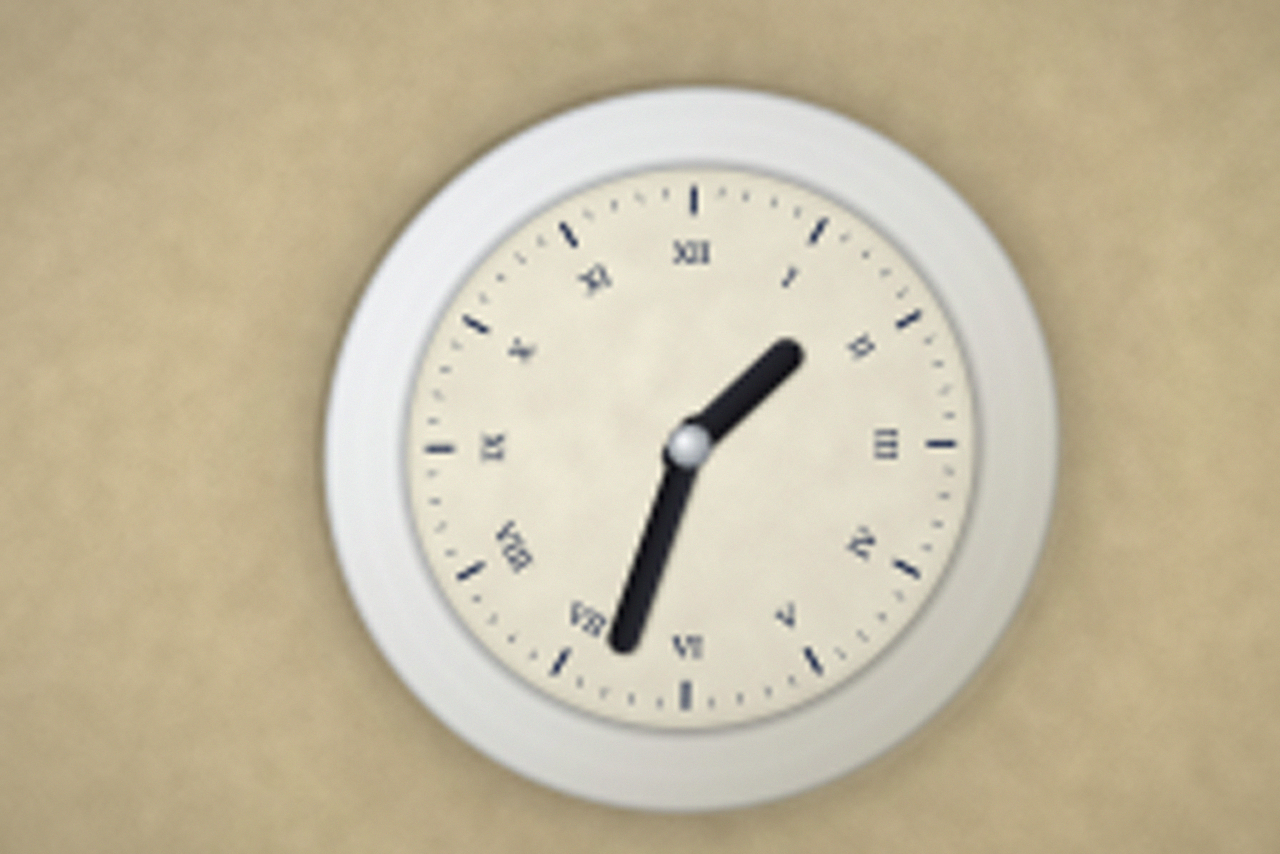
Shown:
1.33
